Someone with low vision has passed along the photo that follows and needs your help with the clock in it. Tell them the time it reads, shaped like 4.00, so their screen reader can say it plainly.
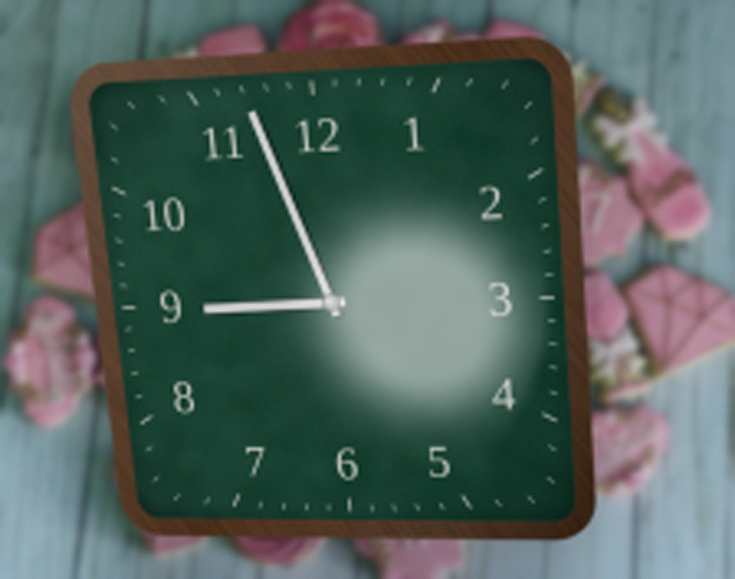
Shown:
8.57
